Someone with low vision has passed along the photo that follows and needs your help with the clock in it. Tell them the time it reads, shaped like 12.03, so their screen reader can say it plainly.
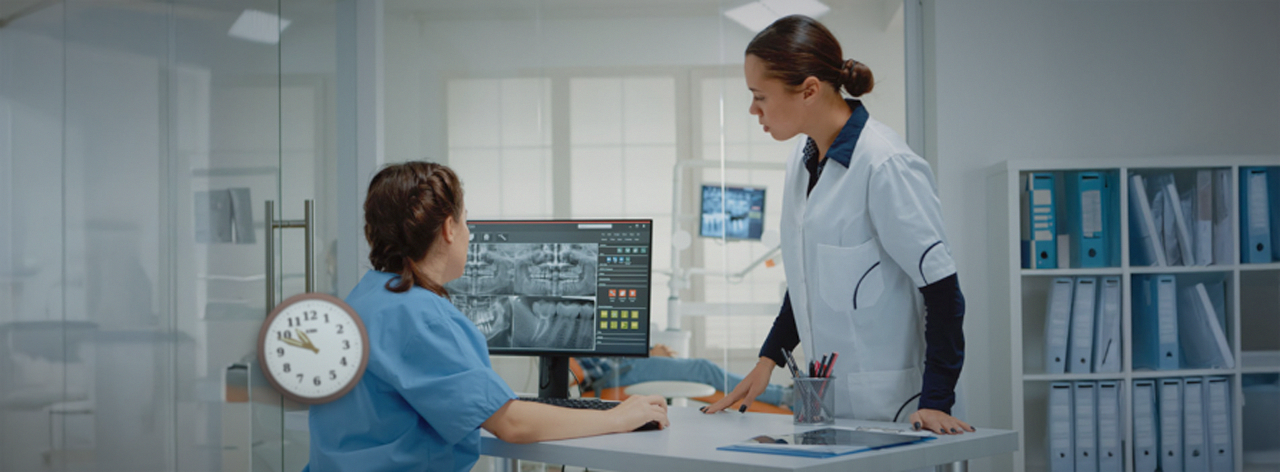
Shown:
10.49
